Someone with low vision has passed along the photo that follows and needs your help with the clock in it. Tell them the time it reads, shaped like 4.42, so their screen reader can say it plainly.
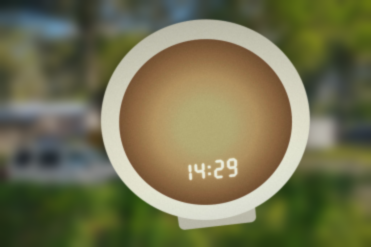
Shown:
14.29
